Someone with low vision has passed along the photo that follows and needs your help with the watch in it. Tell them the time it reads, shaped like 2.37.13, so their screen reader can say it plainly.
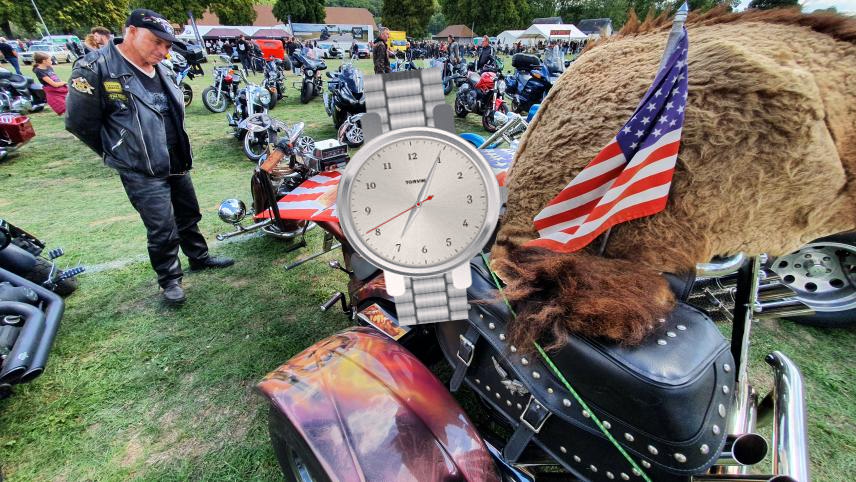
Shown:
7.04.41
